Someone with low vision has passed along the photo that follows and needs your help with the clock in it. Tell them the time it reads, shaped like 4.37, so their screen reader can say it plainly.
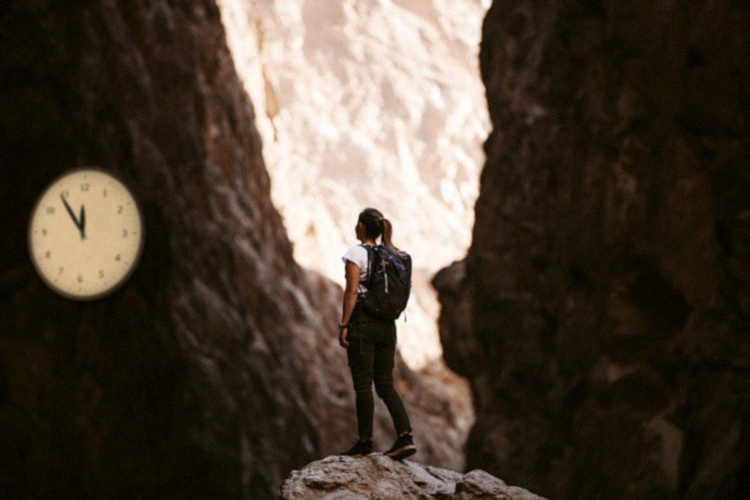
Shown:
11.54
